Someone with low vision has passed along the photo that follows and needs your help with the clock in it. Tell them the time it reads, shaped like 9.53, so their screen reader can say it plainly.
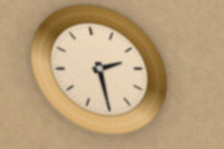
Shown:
2.30
